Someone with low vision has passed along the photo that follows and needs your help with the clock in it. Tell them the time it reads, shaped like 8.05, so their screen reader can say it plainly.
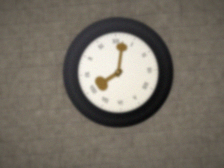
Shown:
8.02
